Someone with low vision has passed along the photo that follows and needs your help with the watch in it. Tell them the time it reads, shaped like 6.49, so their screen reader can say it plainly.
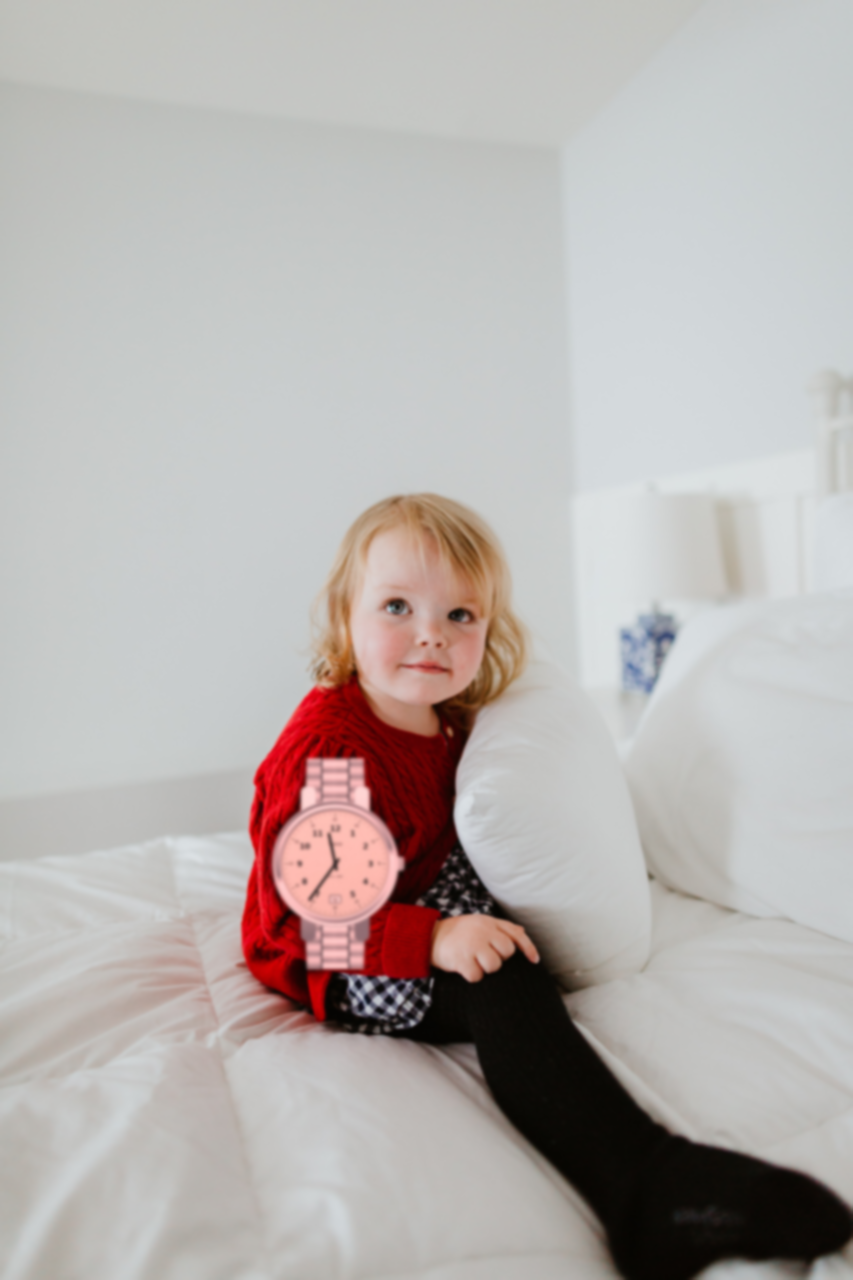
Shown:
11.36
